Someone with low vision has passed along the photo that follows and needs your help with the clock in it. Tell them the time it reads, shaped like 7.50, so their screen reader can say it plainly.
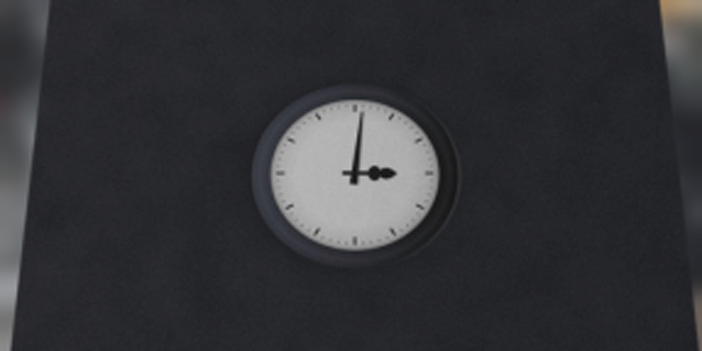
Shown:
3.01
